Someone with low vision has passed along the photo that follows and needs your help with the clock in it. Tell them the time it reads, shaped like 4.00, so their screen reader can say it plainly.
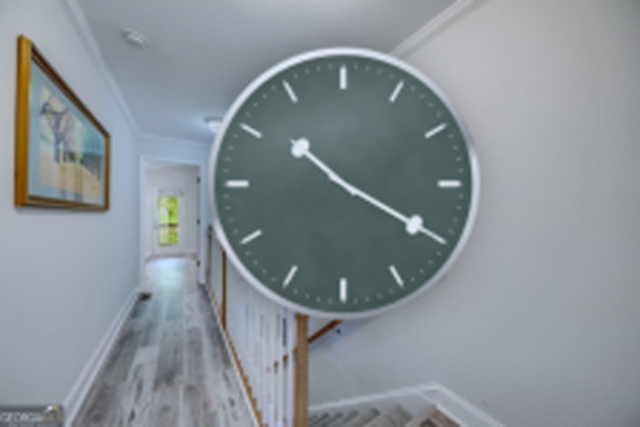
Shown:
10.20
